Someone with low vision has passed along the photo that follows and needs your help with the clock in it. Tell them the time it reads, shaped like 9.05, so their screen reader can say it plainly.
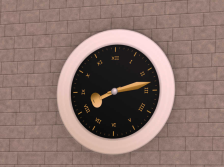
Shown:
8.13
